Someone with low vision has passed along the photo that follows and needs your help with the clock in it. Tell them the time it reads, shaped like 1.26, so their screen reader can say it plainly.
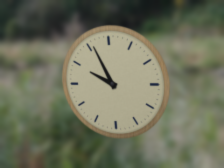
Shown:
9.56
